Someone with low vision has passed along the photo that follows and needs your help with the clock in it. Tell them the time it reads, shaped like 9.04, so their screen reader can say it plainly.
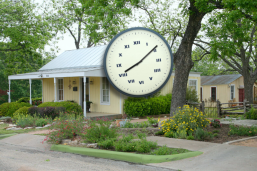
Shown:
8.09
